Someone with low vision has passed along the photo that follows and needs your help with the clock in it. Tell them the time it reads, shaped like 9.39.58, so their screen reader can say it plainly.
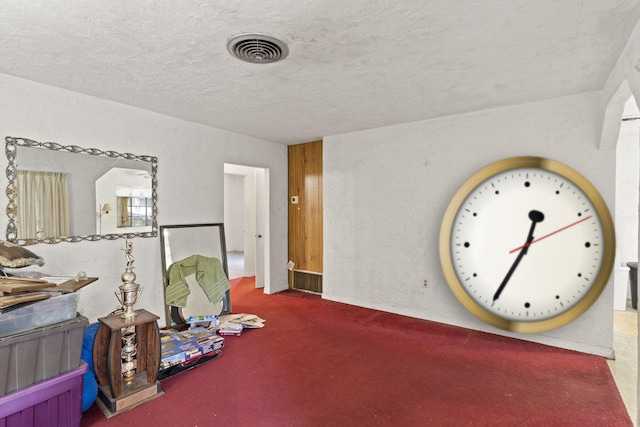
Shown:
12.35.11
